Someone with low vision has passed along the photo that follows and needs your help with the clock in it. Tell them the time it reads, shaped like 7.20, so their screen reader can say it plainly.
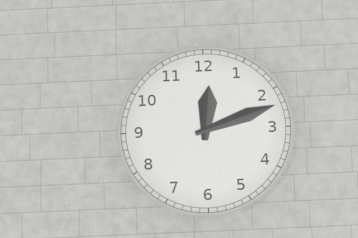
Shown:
12.12
